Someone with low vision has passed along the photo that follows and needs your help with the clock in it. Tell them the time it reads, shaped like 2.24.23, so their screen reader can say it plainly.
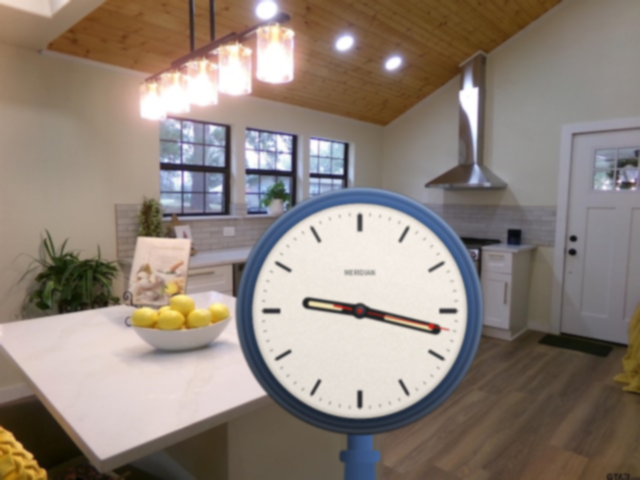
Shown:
9.17.17
